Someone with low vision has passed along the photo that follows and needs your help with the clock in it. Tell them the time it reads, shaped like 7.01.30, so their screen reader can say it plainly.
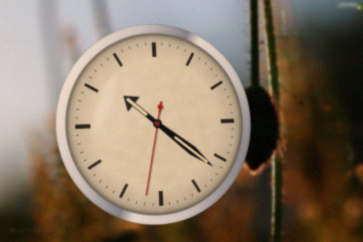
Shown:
10.21.32
